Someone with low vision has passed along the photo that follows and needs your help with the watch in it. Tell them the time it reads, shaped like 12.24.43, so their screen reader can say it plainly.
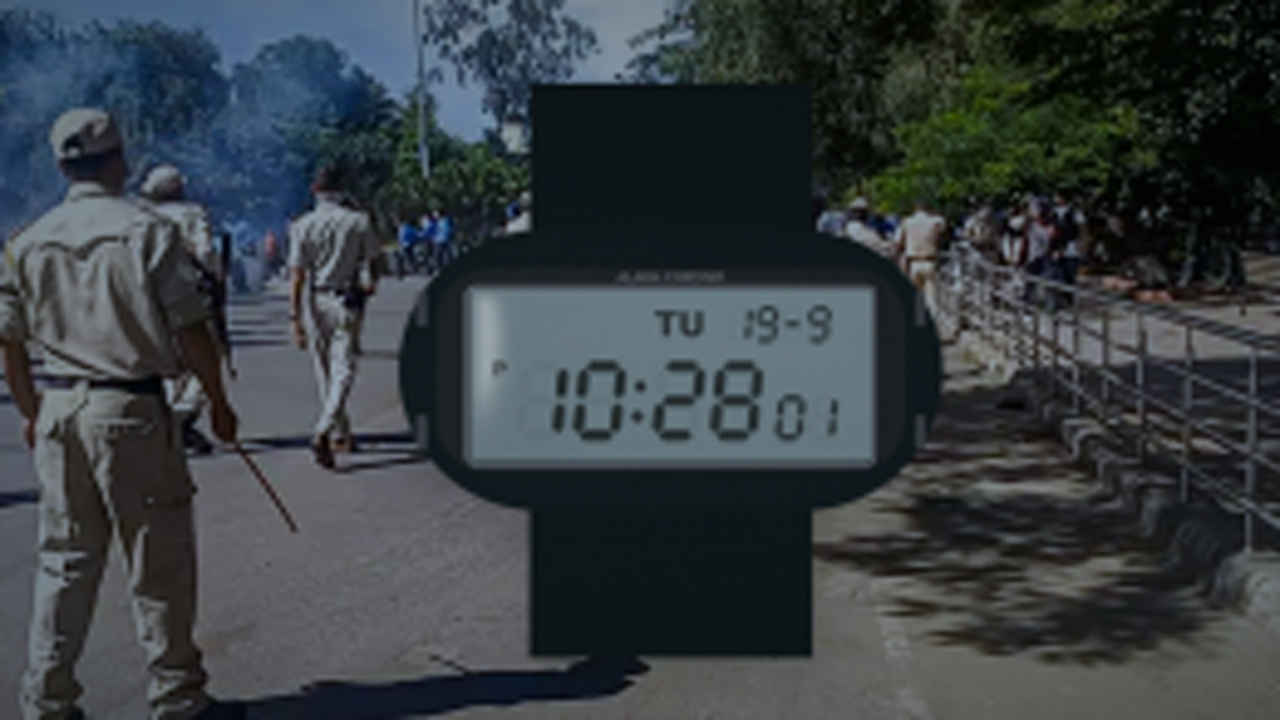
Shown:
10.28.01
